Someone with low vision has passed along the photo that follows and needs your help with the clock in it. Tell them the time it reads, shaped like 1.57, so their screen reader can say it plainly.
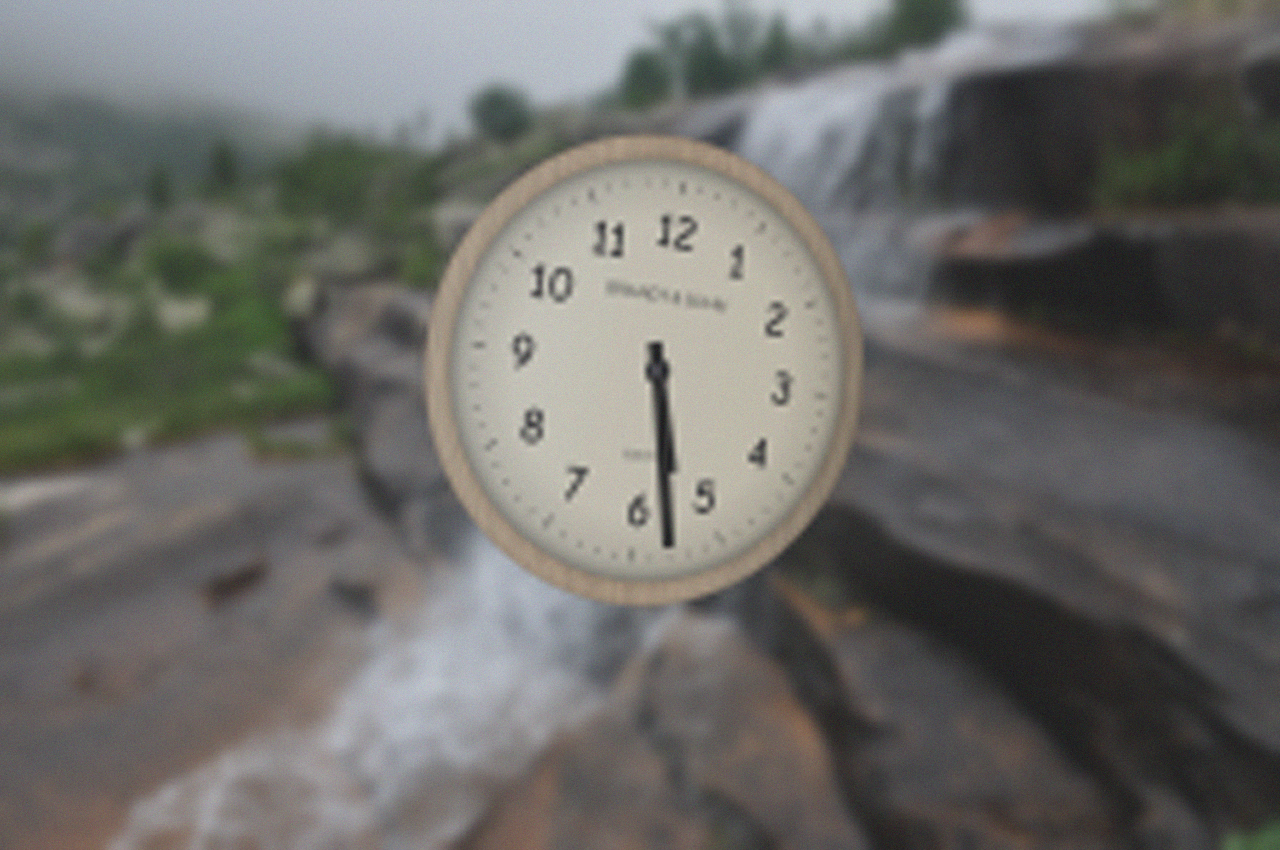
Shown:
5.28
